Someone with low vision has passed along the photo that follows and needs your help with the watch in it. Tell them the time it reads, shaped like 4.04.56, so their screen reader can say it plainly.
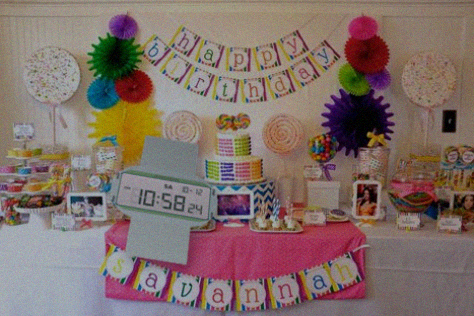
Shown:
10.58.24
